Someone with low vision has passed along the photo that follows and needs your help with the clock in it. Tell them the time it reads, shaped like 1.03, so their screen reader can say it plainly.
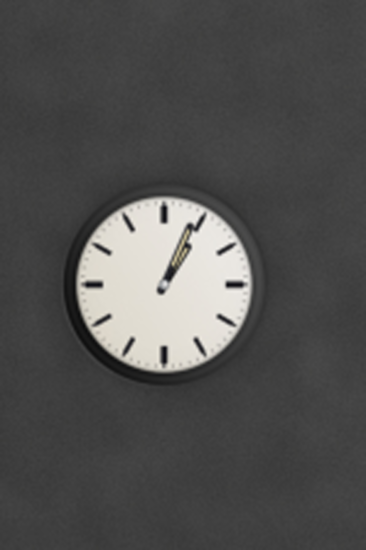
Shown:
1.04
